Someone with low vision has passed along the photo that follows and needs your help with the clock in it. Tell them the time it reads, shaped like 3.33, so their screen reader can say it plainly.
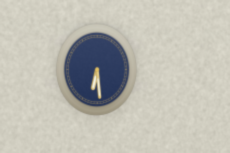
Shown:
6.29
